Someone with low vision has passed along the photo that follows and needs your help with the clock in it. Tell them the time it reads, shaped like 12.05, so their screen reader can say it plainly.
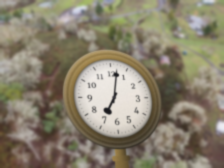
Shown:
7.02
